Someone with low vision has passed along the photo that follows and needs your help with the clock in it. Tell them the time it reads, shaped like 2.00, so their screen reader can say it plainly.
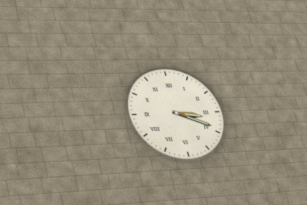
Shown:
3.19
